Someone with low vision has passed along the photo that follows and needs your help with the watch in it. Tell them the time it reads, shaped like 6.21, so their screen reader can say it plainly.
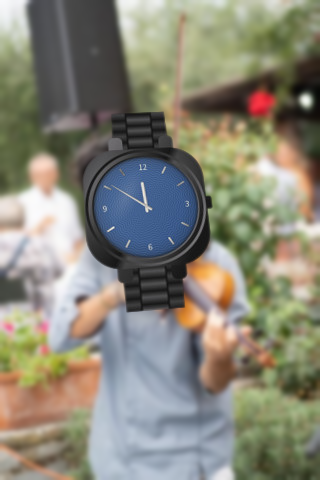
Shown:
11.51
